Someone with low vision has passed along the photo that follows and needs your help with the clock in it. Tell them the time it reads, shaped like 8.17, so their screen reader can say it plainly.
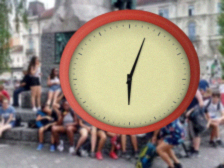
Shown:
6.03
